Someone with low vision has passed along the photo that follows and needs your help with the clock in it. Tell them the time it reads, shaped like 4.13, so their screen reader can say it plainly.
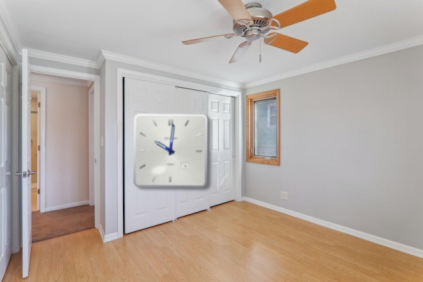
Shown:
10.01
